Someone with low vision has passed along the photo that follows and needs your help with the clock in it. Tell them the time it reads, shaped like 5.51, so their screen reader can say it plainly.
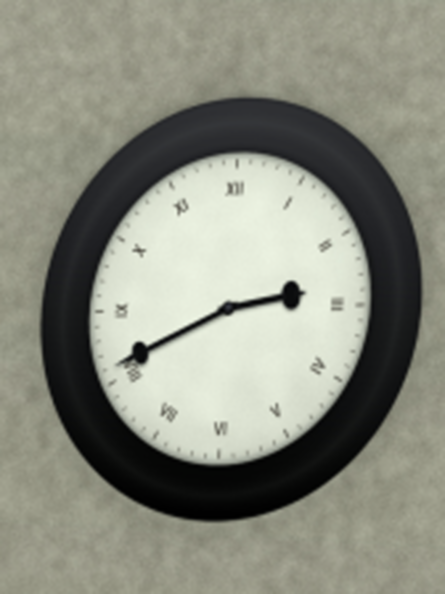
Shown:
2.41
